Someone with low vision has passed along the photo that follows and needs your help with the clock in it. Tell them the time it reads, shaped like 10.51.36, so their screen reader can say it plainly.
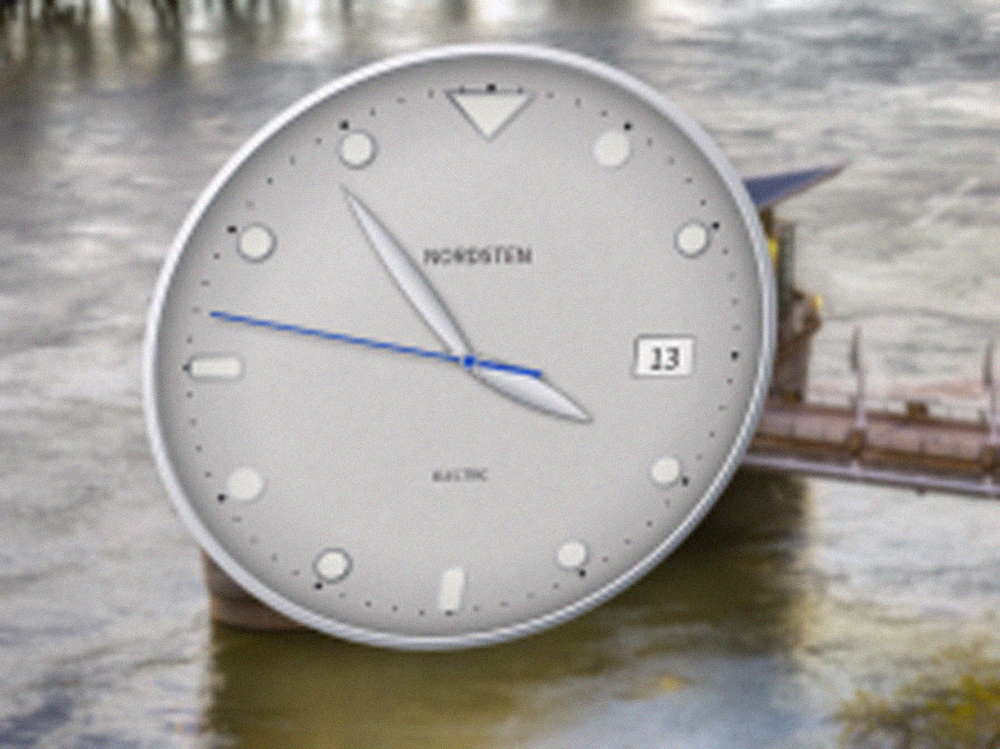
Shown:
3.53.47
